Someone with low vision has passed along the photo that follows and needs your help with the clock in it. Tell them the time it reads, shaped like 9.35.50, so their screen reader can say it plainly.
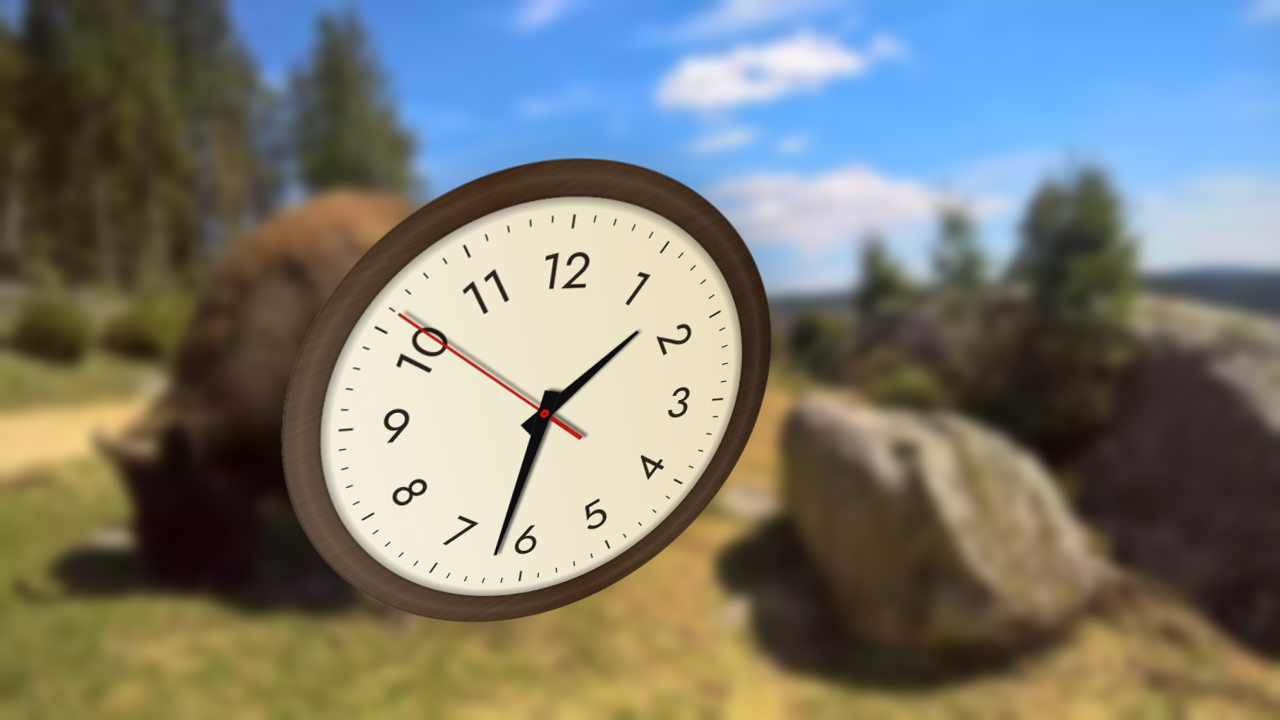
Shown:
1.31.51
